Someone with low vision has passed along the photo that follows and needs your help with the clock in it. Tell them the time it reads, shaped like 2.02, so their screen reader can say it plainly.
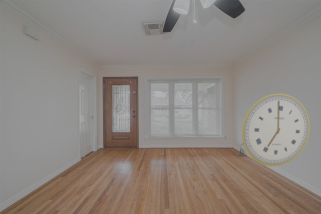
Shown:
6.59
